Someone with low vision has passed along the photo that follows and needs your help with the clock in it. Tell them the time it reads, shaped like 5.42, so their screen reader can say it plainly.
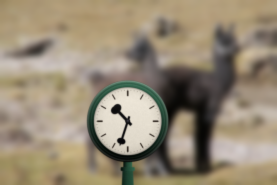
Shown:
10.33
